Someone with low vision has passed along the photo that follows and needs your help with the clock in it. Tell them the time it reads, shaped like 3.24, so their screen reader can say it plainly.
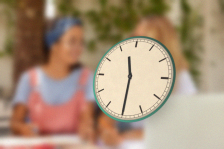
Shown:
11.30
